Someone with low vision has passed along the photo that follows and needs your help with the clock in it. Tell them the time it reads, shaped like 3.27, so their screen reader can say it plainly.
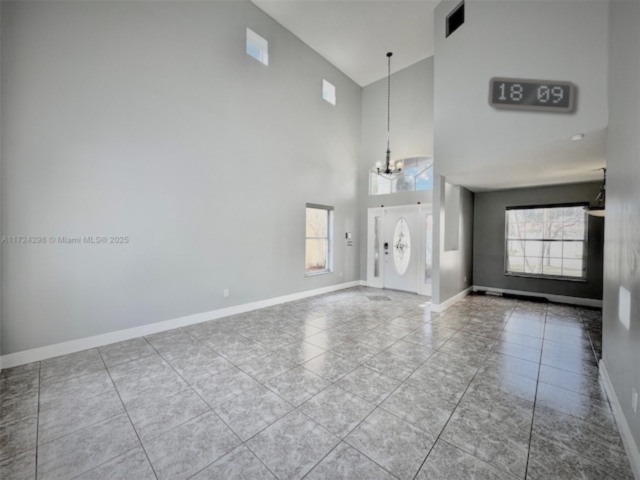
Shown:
18.09
